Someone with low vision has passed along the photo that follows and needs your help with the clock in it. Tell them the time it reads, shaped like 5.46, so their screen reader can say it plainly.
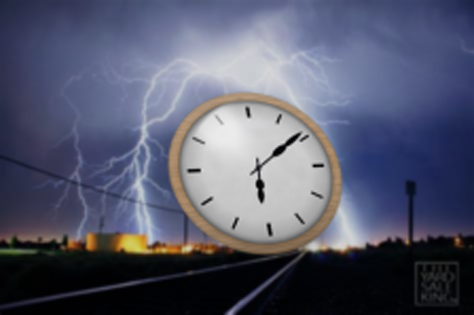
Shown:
6.09
